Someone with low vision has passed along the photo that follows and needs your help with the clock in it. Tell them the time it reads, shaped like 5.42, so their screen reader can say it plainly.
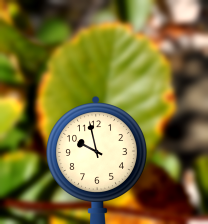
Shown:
9.58
